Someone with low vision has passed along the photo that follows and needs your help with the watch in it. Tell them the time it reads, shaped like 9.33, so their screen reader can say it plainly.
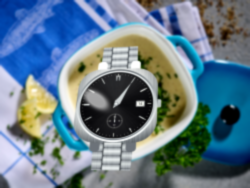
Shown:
1.05
